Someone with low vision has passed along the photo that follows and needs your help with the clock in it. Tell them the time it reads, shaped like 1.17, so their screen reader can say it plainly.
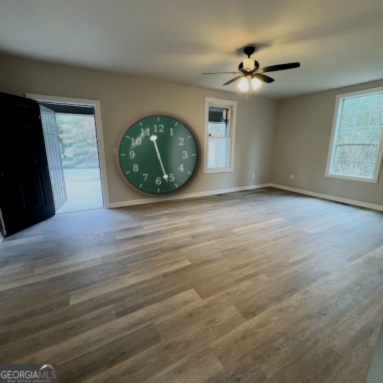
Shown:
11.27
